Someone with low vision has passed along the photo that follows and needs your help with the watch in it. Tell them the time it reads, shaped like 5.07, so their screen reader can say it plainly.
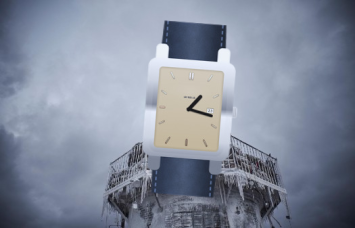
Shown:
1.17
